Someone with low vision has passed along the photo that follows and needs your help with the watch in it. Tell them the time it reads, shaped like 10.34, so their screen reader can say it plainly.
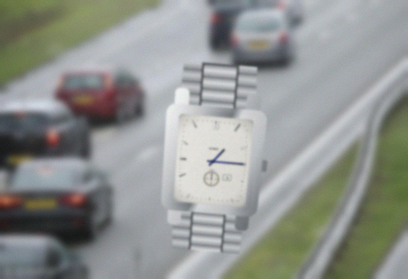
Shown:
1.15
